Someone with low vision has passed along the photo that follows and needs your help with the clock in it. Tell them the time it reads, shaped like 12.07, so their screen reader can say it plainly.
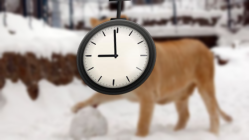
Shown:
8.59
